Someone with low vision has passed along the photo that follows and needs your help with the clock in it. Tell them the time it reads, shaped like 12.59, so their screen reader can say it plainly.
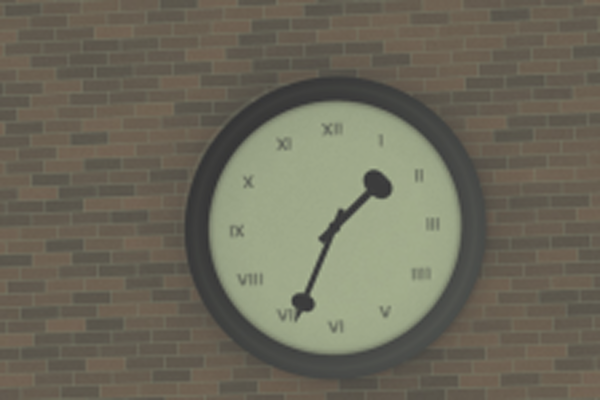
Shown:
1.34
